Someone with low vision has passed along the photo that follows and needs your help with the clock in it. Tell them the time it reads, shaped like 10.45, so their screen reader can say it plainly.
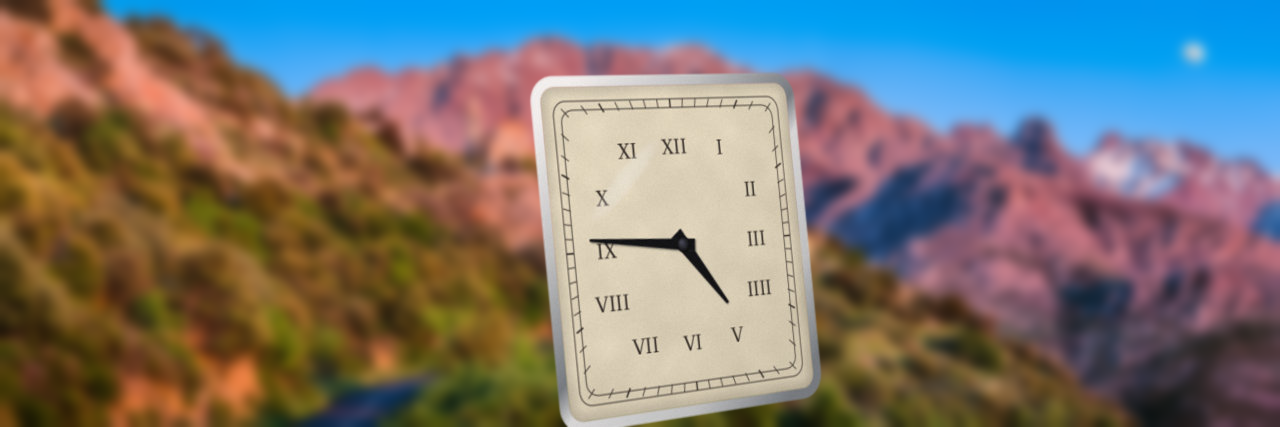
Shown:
4.46
